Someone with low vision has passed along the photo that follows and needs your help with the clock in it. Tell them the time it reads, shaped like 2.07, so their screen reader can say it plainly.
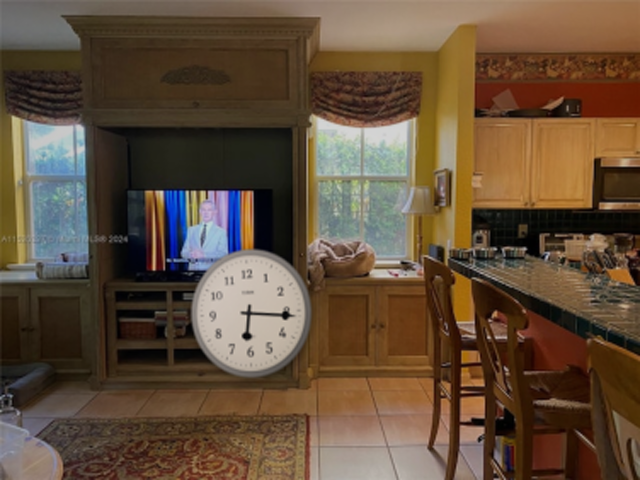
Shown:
6.16
